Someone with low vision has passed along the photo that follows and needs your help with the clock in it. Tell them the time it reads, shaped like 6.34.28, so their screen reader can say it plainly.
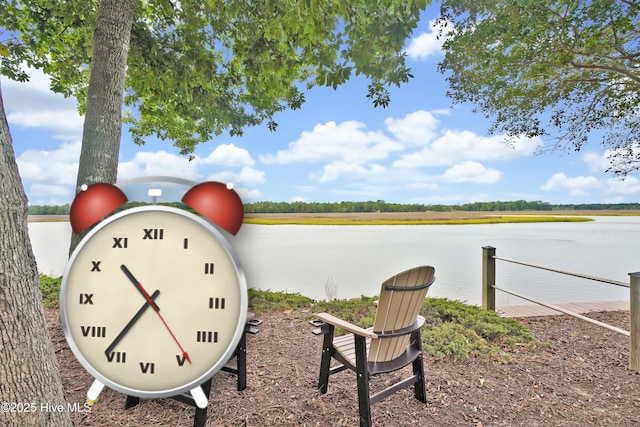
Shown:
10.36.24
